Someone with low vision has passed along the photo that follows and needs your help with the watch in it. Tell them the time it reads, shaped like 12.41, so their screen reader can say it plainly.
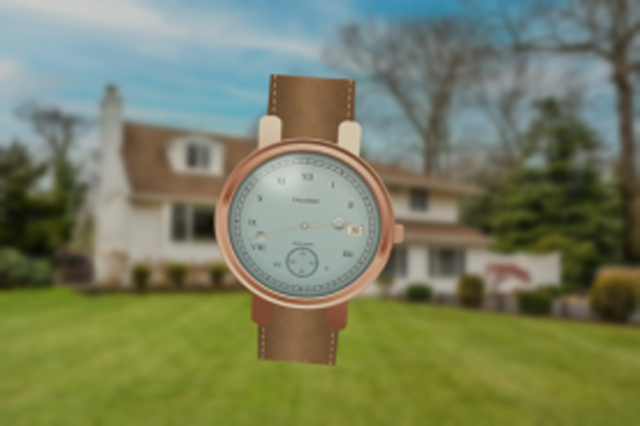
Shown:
2.42
